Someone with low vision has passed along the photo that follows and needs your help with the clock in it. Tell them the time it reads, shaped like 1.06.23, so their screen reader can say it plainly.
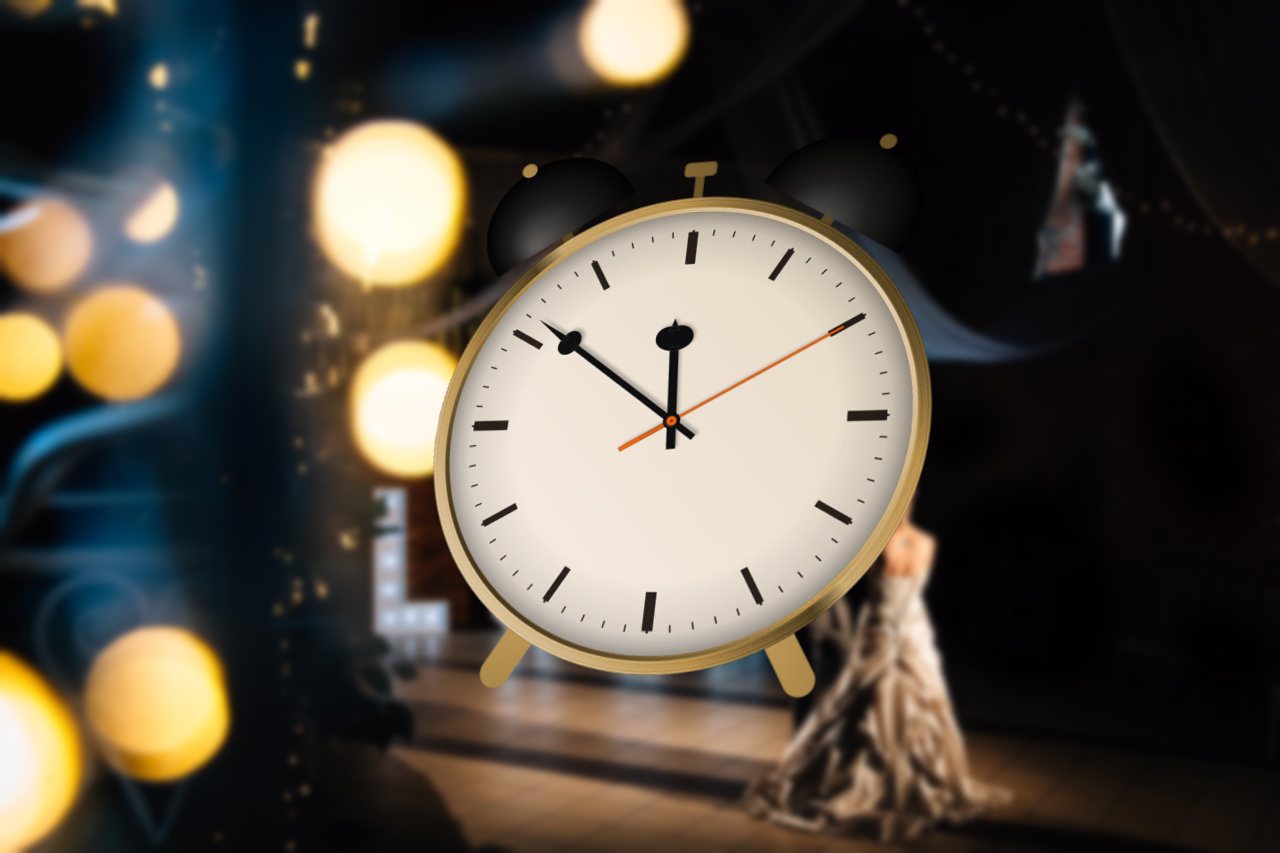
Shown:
11.51.10
